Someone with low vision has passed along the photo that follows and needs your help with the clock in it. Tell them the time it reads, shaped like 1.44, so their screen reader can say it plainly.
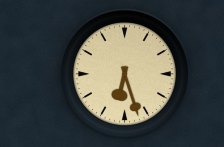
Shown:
6.27
